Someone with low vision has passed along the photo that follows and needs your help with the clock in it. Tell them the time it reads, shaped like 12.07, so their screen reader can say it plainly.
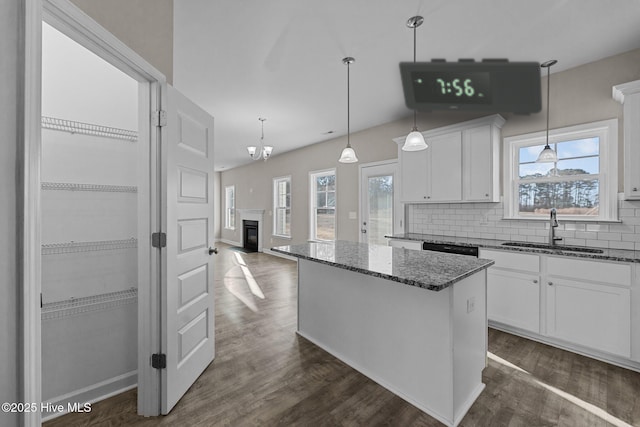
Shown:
7.56
